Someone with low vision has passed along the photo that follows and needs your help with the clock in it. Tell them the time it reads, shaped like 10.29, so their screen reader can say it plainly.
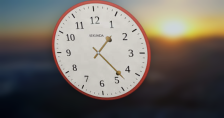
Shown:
1.23
